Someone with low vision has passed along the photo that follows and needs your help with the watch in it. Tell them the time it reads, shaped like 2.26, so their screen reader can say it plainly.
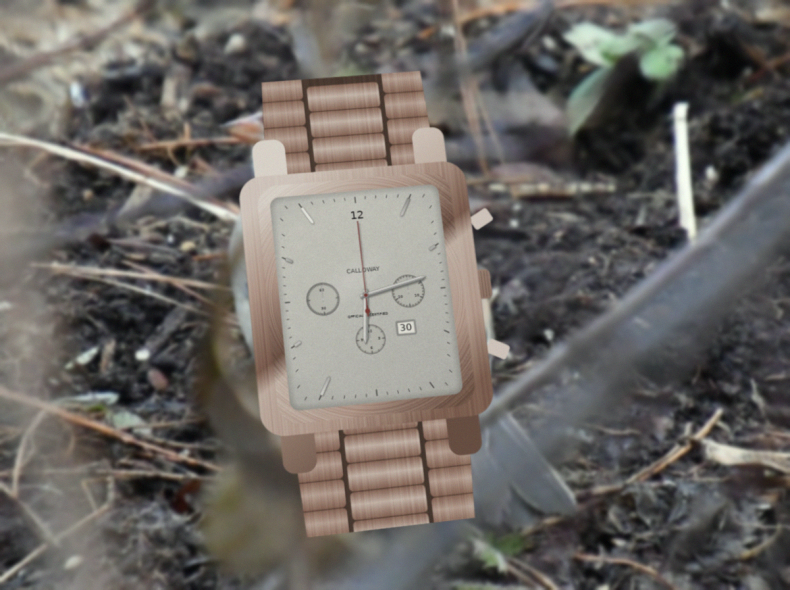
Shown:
6.13
